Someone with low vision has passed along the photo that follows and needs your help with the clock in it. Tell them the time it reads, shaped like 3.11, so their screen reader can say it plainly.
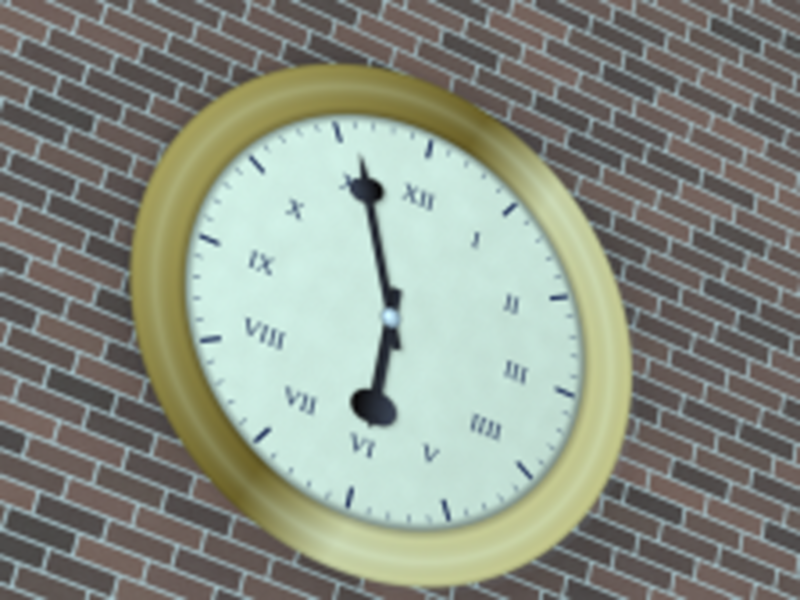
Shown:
5.56
